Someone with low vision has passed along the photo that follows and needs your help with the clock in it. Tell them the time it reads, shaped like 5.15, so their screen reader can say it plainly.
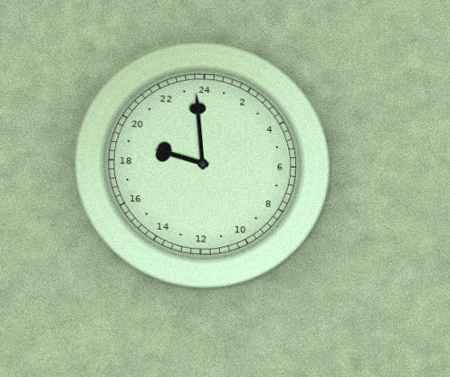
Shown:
18.59
